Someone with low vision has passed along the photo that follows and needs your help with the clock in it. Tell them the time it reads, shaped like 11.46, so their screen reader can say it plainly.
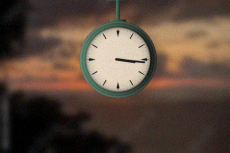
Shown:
3.16
